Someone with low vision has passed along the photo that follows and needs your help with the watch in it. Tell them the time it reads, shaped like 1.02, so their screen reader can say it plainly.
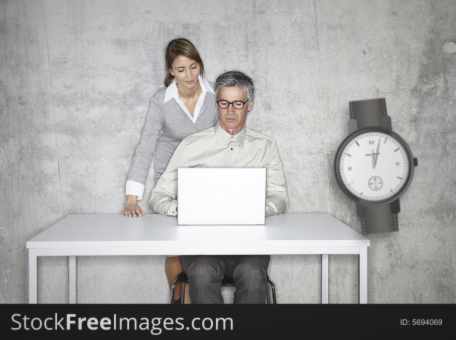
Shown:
12.03
